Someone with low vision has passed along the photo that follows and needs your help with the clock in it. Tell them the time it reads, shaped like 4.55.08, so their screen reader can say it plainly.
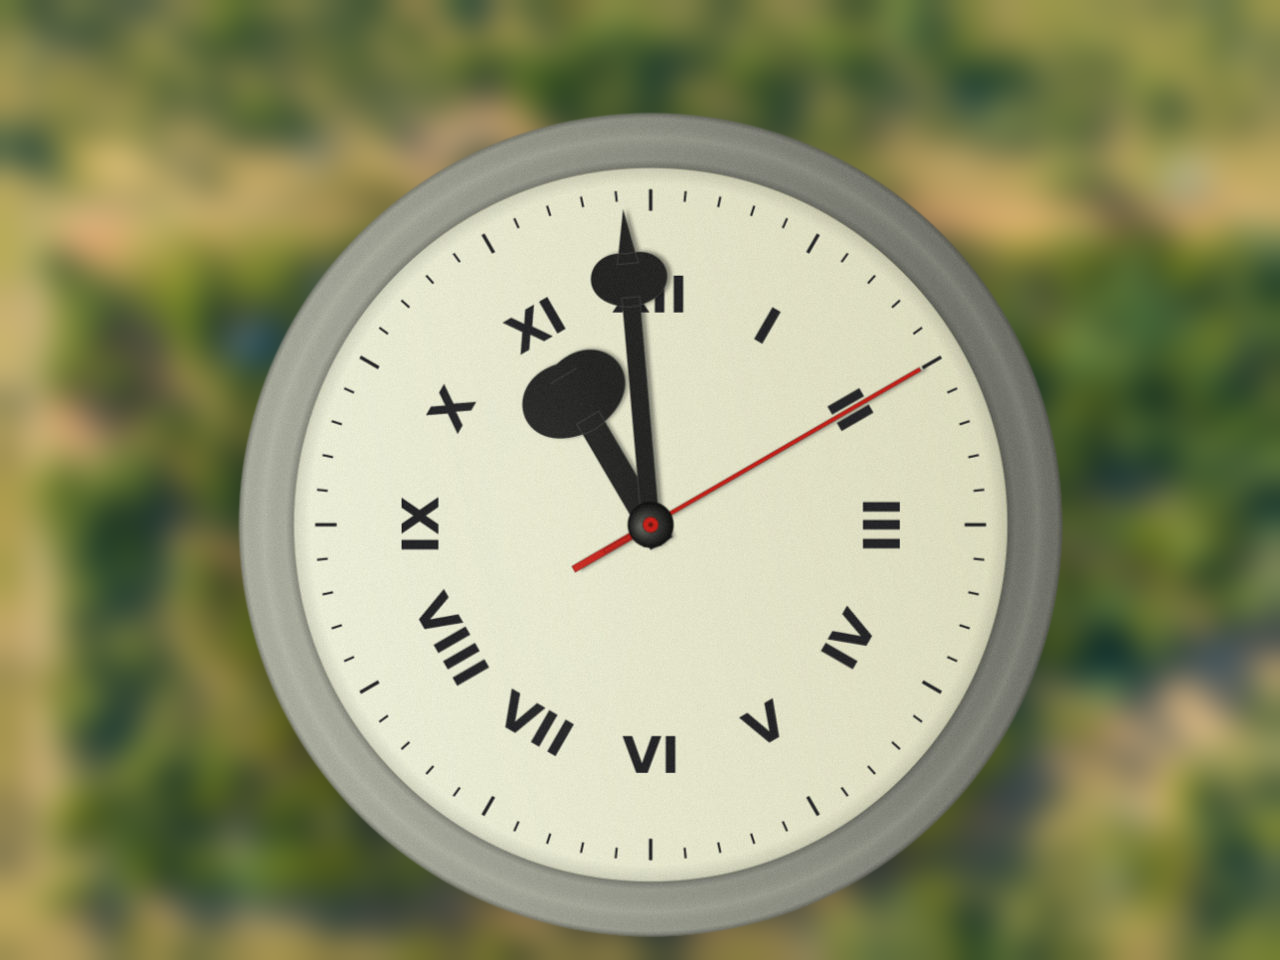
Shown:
10.59.10
